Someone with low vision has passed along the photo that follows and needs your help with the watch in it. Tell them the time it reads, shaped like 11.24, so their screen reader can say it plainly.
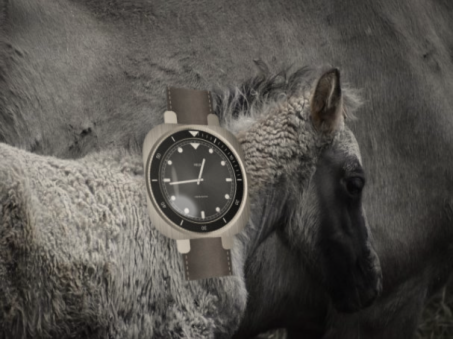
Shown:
12.44
